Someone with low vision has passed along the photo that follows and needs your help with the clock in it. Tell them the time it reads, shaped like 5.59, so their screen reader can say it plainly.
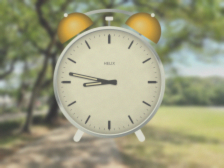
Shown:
8.47
